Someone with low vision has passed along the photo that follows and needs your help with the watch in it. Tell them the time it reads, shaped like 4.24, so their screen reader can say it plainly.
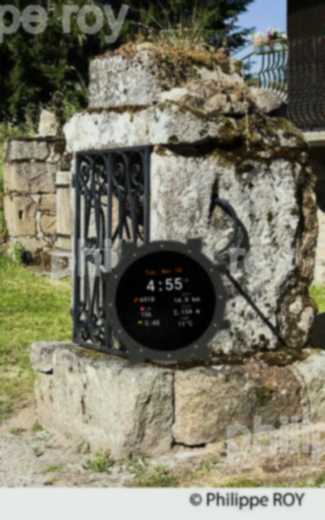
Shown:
4.55
